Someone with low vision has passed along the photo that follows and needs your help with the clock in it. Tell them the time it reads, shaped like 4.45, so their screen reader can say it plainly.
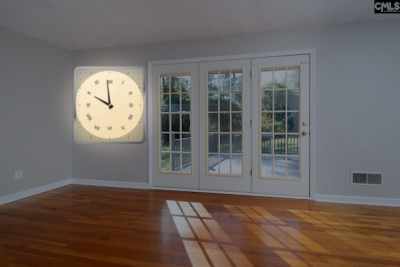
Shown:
9.59
